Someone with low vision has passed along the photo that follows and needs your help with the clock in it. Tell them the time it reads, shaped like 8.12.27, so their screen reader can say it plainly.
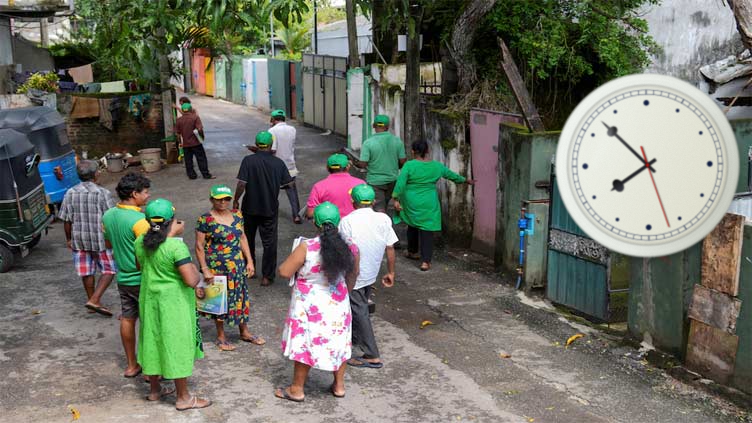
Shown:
7.52.27
